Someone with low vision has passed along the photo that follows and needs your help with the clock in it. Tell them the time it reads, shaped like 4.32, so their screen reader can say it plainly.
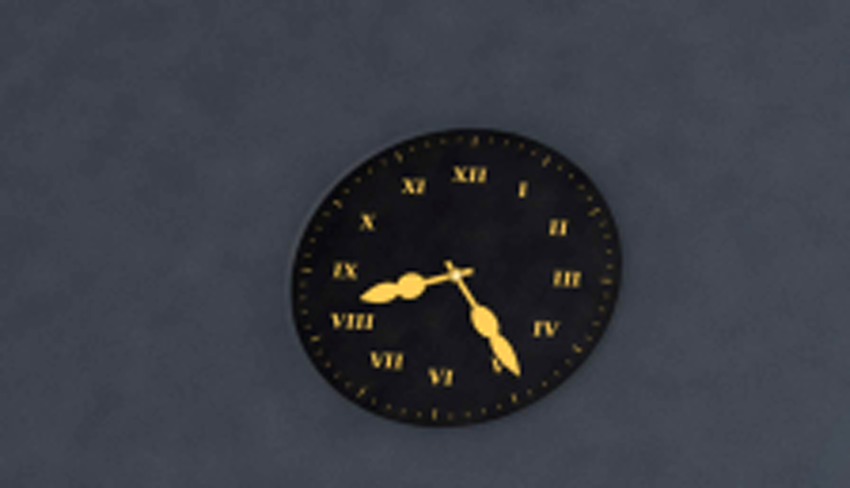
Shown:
8.24
